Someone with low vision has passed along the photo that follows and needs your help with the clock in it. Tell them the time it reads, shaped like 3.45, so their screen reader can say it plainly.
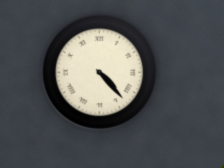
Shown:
4.23
